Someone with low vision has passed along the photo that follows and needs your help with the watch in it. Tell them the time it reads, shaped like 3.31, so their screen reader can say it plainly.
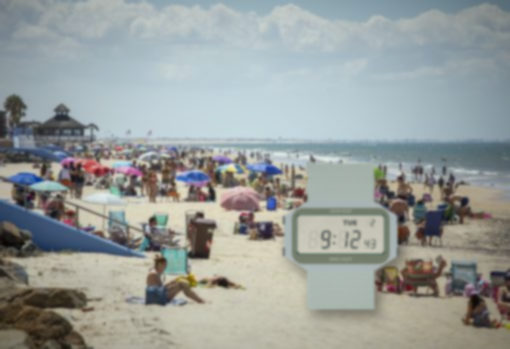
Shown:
9.12
